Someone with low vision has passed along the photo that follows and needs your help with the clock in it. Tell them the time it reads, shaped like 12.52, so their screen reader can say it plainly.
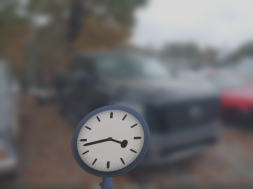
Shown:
3.43
